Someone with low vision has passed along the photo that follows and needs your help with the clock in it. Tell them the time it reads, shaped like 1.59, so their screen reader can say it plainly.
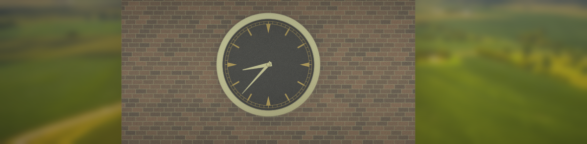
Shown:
8.37
